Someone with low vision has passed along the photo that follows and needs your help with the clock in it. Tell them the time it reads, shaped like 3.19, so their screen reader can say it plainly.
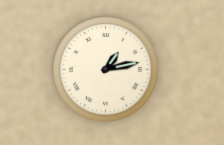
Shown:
1.13
